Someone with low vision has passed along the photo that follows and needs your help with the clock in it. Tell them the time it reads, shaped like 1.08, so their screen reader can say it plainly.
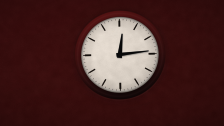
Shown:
12.14
